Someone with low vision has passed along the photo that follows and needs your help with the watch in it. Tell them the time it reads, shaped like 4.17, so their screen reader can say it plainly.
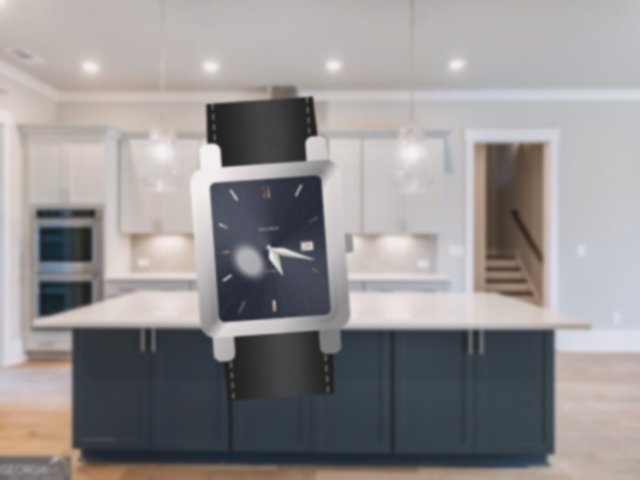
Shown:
5.18
